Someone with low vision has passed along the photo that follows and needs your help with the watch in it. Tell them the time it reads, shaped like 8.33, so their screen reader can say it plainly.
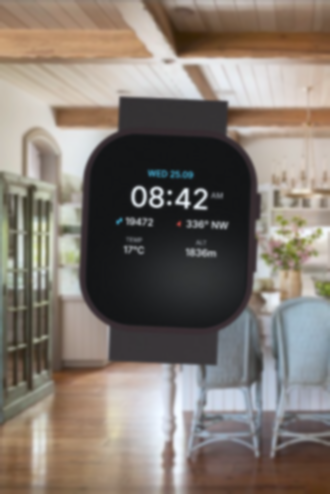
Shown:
8.42
